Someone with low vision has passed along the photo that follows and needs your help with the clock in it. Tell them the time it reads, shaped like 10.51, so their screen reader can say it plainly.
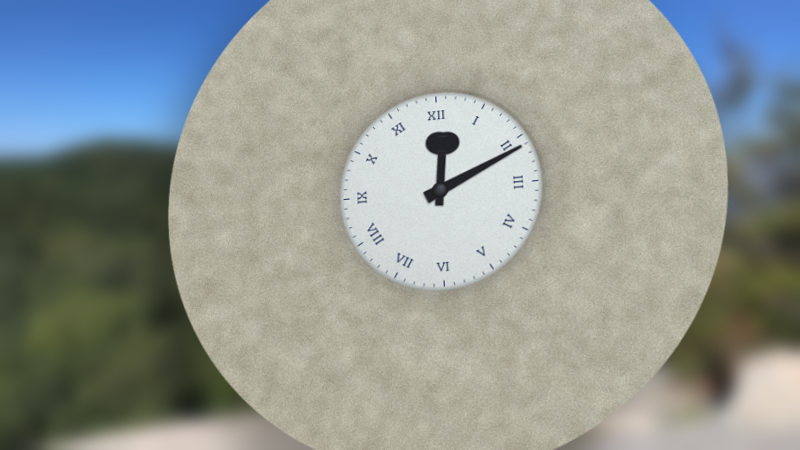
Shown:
12.11
